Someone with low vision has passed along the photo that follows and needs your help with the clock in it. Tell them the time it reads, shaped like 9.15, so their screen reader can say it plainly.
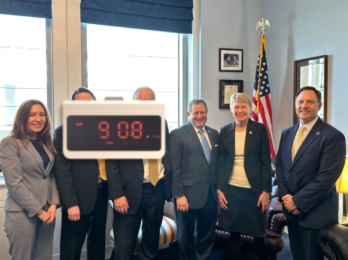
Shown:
9.08
